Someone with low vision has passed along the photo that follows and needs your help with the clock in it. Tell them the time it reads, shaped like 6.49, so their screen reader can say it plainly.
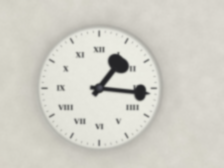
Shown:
1.16
